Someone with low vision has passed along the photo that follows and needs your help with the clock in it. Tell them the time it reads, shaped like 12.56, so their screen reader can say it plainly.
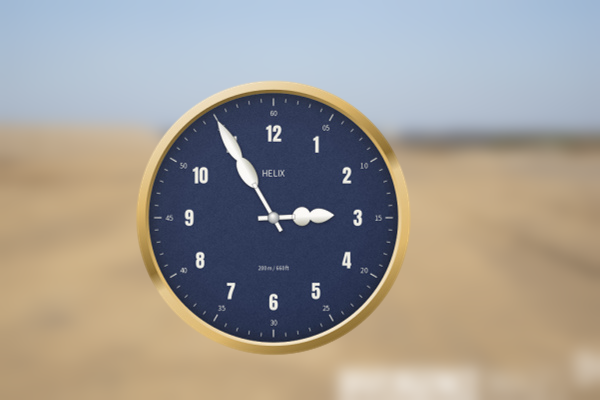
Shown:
2.55
